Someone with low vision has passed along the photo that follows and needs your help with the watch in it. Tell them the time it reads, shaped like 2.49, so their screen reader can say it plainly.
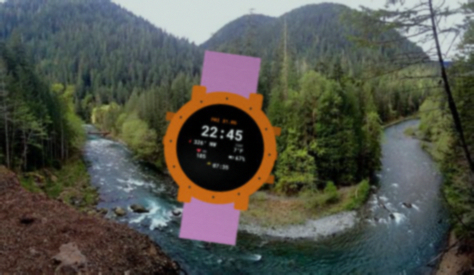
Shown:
22.45
